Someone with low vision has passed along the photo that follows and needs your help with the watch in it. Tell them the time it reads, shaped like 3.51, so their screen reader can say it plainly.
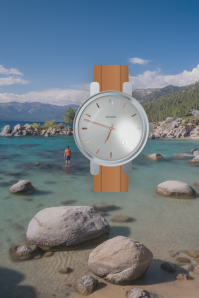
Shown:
6.48
